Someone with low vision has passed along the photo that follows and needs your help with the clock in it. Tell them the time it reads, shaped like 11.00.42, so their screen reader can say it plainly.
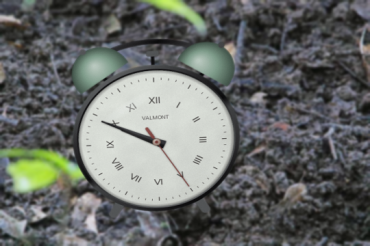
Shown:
9.49.25
